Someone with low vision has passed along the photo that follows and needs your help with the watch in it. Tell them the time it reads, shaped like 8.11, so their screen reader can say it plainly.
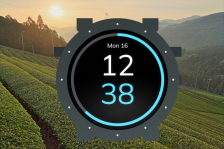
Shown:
12.38
